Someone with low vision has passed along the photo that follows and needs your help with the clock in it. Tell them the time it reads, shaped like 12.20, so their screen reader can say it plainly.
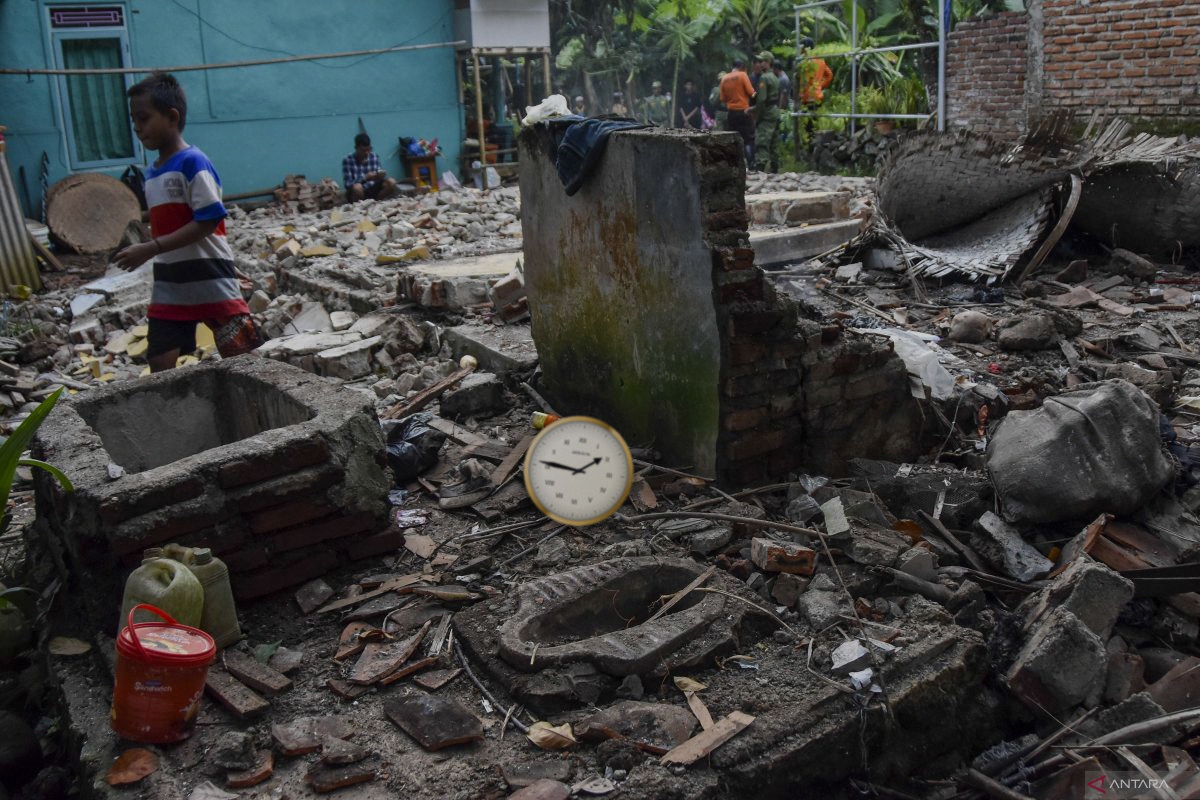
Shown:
1.46
